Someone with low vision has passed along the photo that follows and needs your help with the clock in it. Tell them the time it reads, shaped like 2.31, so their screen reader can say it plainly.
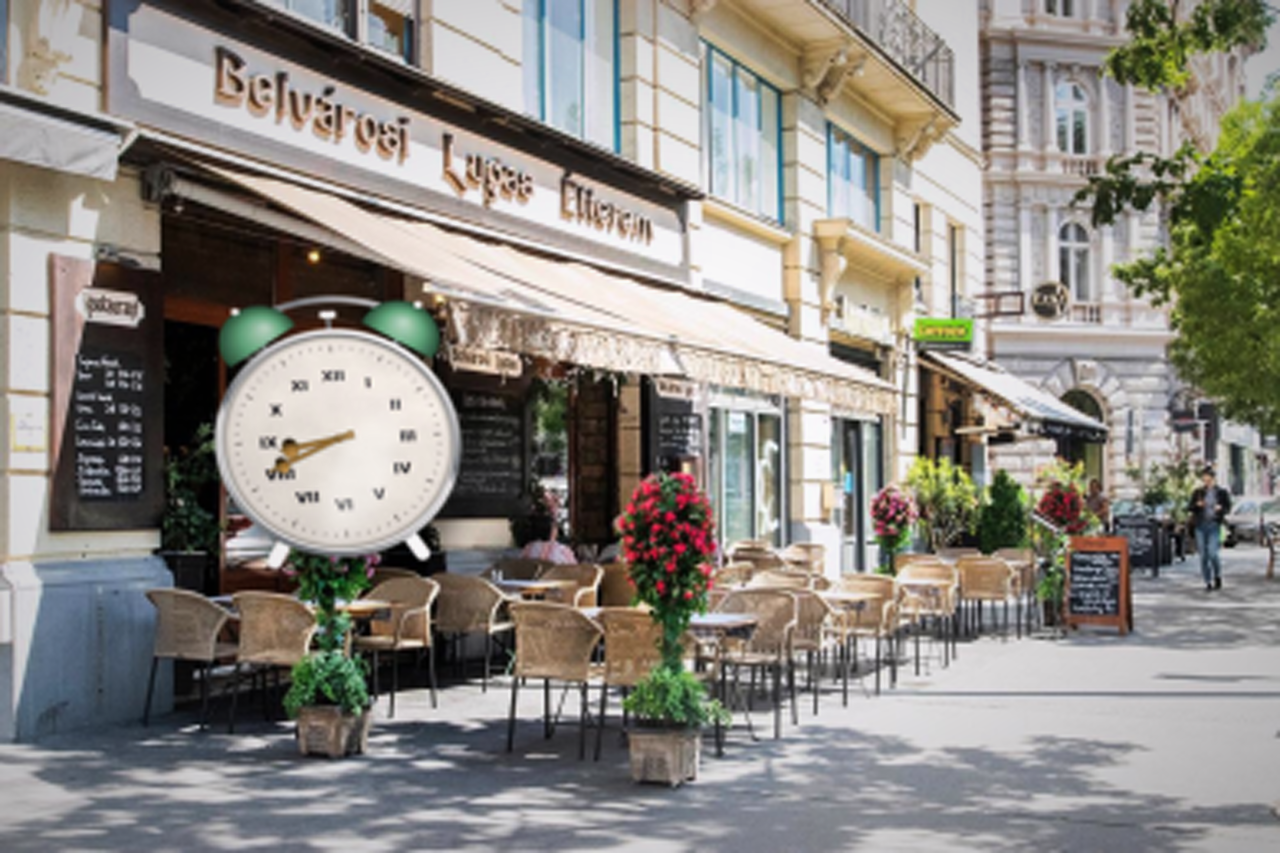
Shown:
8.41
